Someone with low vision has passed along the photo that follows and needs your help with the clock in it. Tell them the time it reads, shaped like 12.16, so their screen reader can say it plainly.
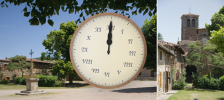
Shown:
12.00
